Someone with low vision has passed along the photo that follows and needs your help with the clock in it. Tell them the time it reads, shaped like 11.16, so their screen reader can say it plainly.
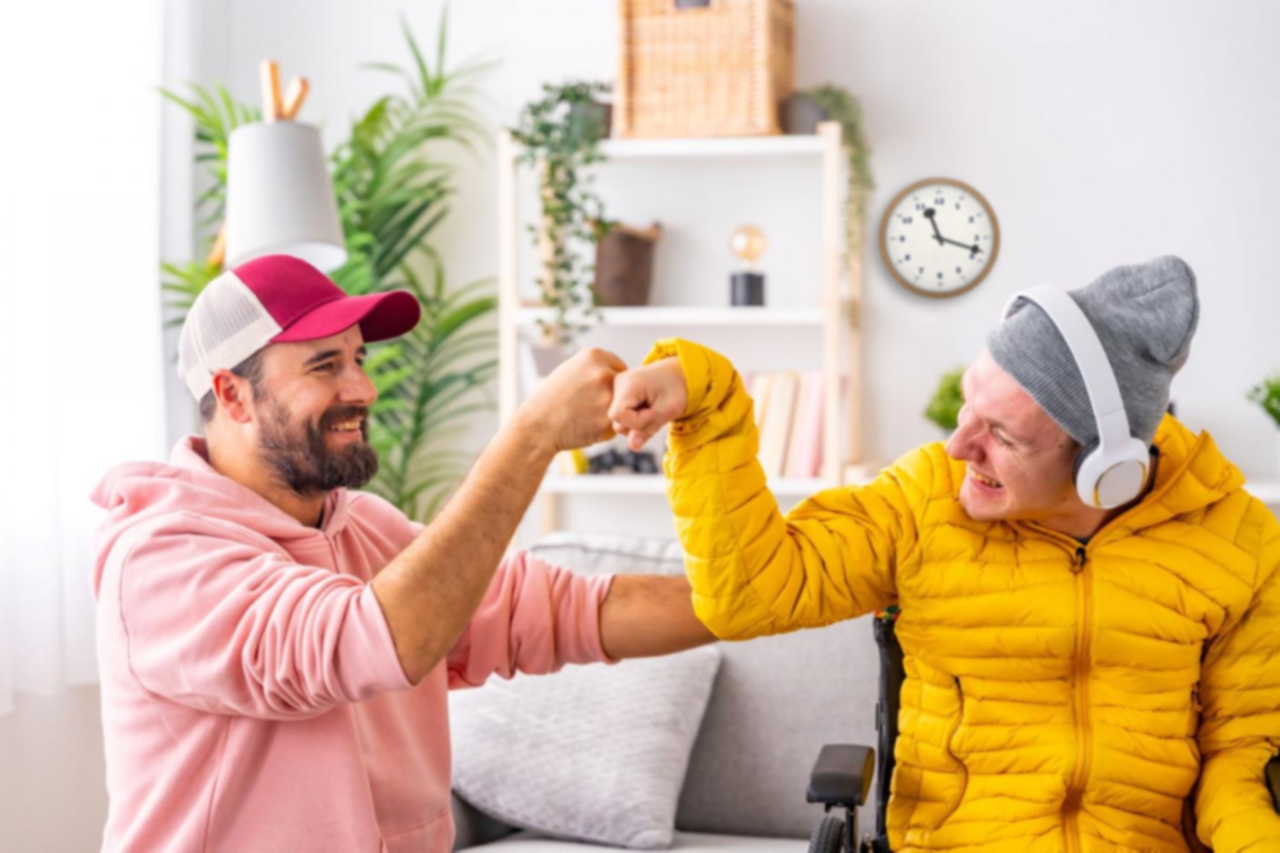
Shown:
11.18
